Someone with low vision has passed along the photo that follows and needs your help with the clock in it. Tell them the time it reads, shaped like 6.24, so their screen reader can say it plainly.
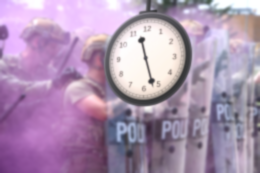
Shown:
11.27
